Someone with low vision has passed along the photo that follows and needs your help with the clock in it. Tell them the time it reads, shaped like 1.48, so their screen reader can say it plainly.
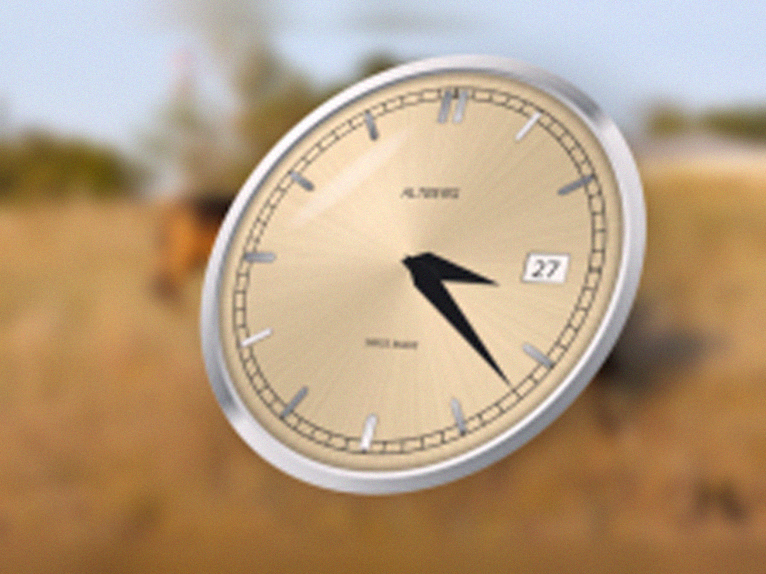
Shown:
3.22
